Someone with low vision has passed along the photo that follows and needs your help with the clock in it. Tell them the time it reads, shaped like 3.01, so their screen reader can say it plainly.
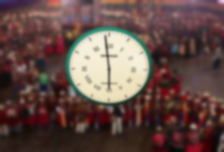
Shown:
5.59
